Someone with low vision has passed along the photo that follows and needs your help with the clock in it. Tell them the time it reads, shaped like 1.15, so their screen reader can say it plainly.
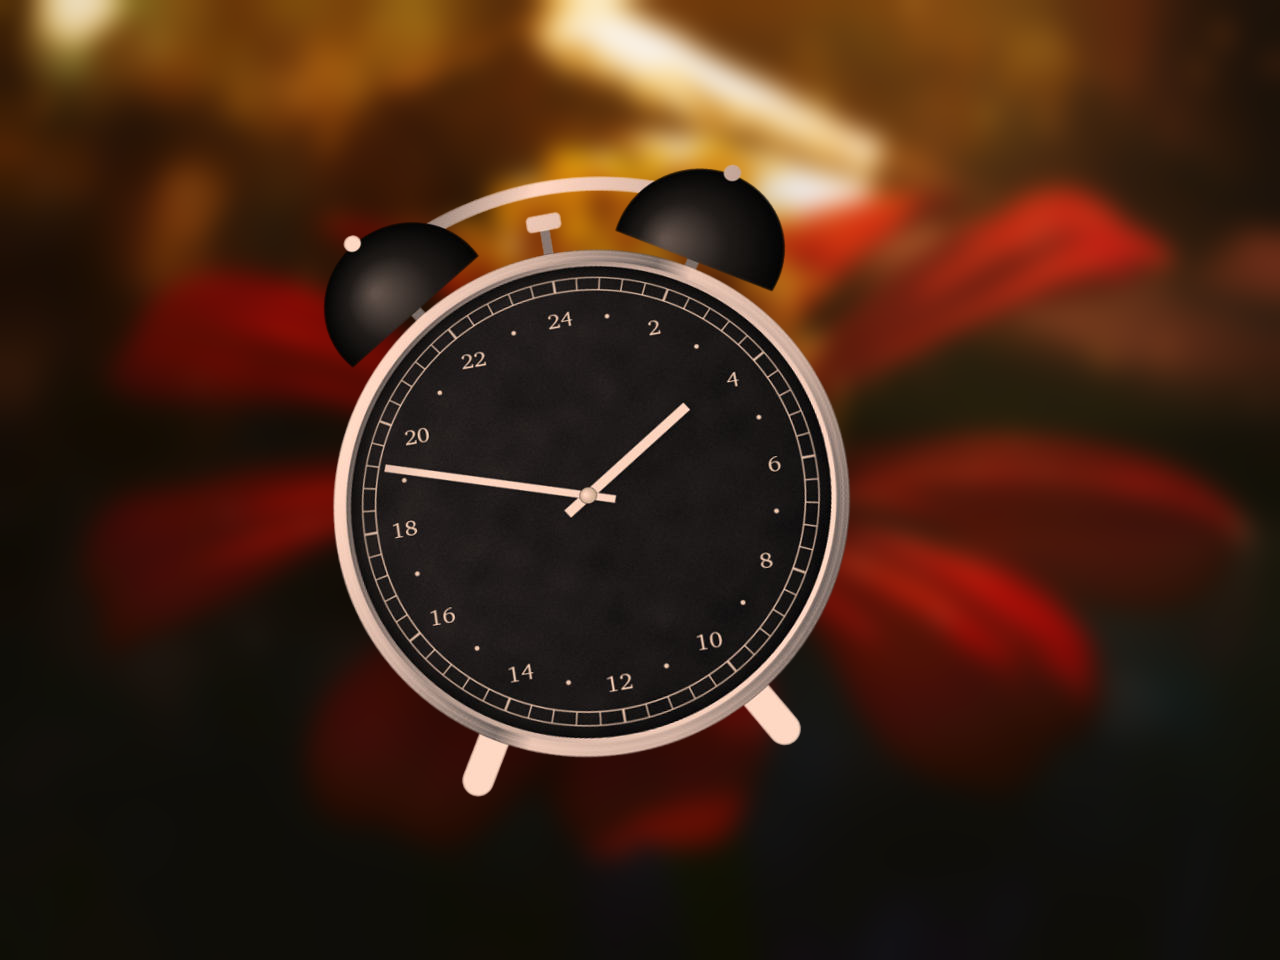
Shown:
3.48
